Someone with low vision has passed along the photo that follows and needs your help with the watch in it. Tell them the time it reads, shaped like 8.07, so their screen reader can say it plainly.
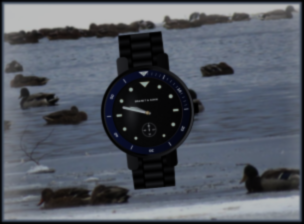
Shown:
9.48
